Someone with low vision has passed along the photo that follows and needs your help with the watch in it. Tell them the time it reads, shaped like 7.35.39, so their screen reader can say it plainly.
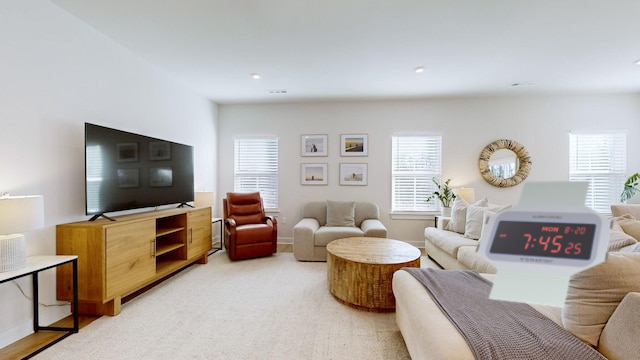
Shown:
7.45.25
